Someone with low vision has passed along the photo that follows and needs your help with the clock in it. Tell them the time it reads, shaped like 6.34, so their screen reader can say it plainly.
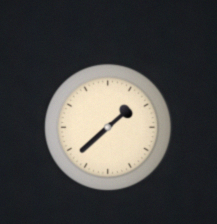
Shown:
1.38
